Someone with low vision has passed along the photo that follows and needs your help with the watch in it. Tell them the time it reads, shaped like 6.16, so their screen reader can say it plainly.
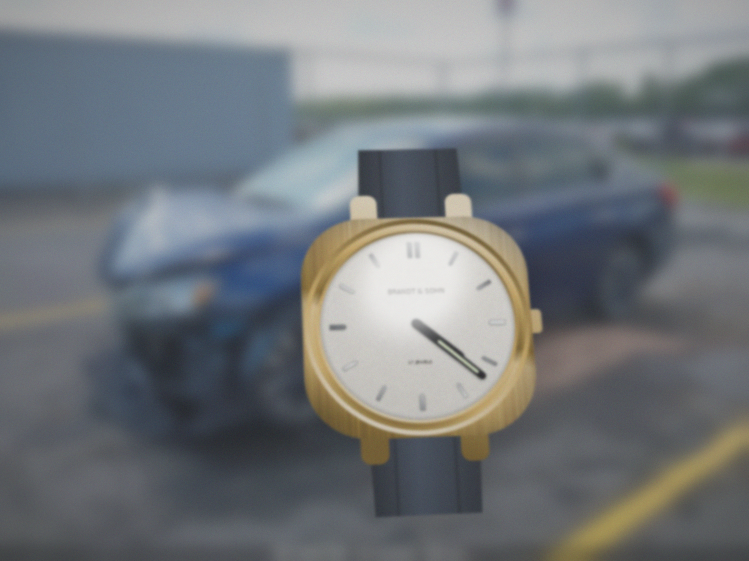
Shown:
4.22
